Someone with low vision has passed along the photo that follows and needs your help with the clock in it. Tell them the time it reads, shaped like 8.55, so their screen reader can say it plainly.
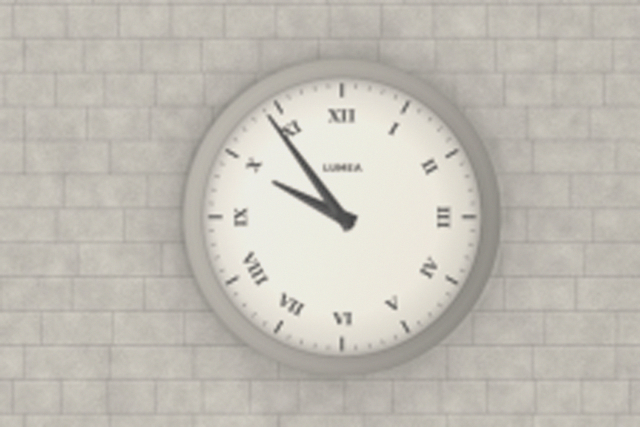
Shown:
9.54
